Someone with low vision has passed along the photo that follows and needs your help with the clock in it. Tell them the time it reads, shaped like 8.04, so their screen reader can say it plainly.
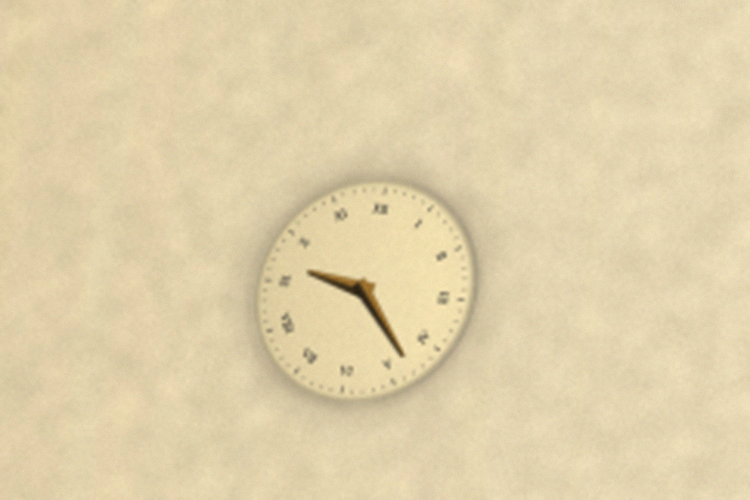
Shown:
9.23
